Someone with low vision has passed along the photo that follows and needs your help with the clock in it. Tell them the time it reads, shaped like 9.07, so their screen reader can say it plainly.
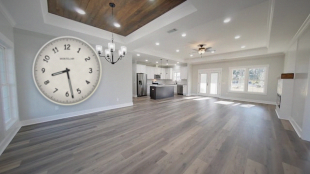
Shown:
8.28
